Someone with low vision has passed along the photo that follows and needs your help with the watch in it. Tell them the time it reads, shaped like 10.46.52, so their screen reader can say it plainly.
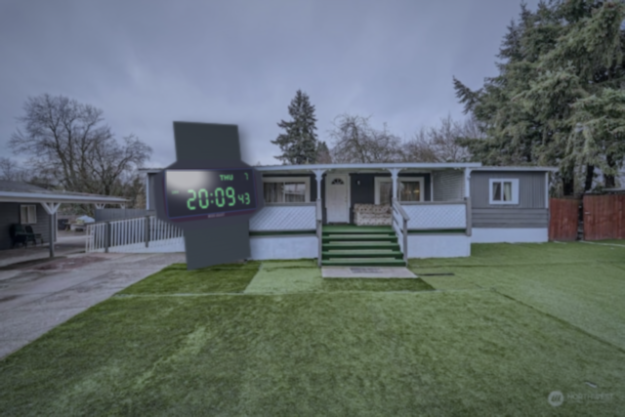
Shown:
20.09.43
